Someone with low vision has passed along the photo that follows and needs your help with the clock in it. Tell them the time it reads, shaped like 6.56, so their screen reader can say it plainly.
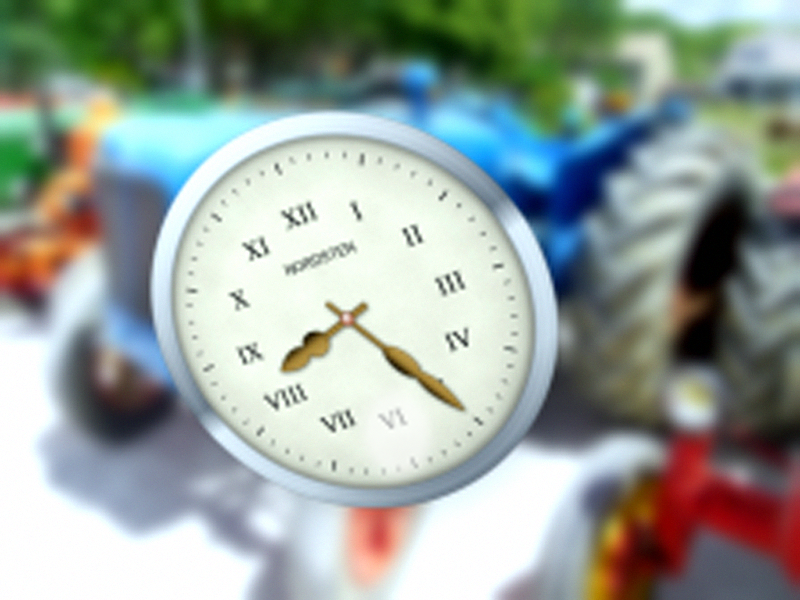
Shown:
8.25
